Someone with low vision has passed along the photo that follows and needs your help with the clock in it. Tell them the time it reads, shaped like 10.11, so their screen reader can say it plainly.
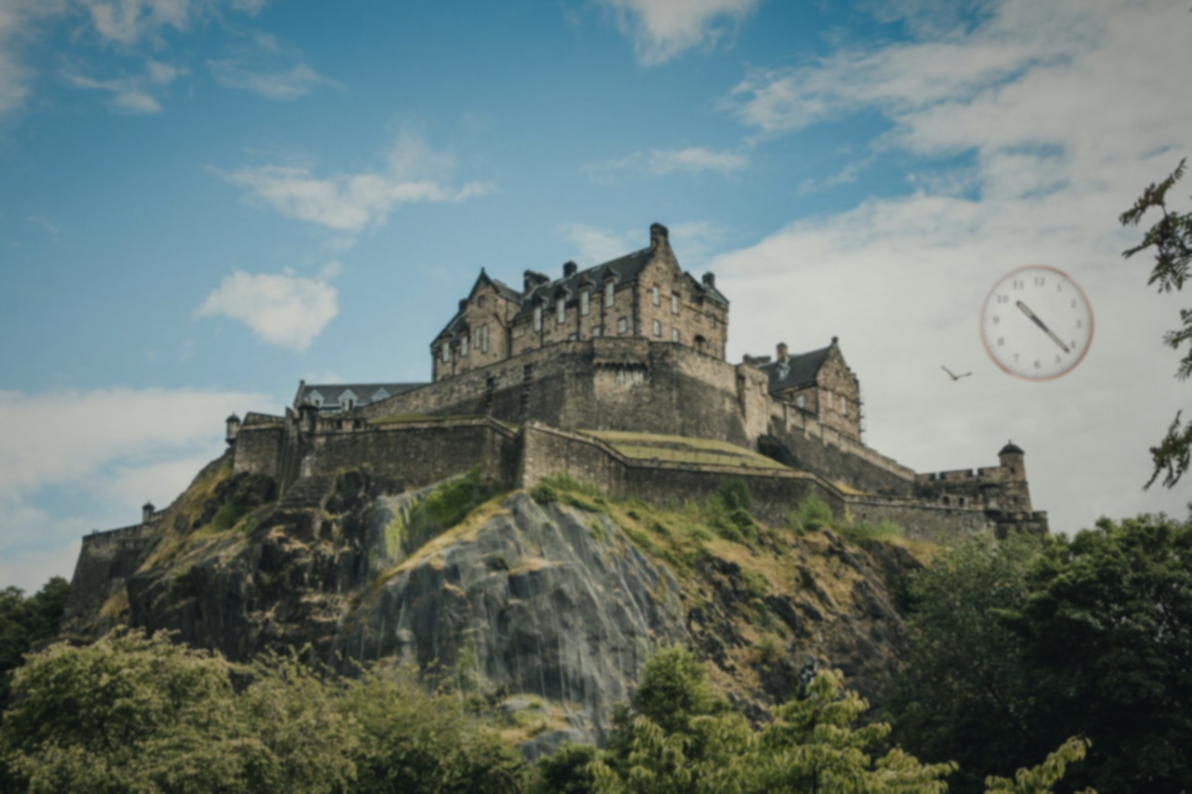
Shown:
10.22
